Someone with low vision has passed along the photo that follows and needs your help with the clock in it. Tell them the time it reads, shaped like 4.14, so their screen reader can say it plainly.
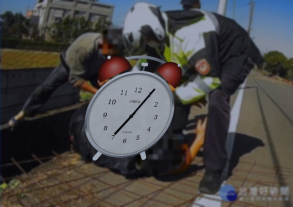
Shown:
7.05
